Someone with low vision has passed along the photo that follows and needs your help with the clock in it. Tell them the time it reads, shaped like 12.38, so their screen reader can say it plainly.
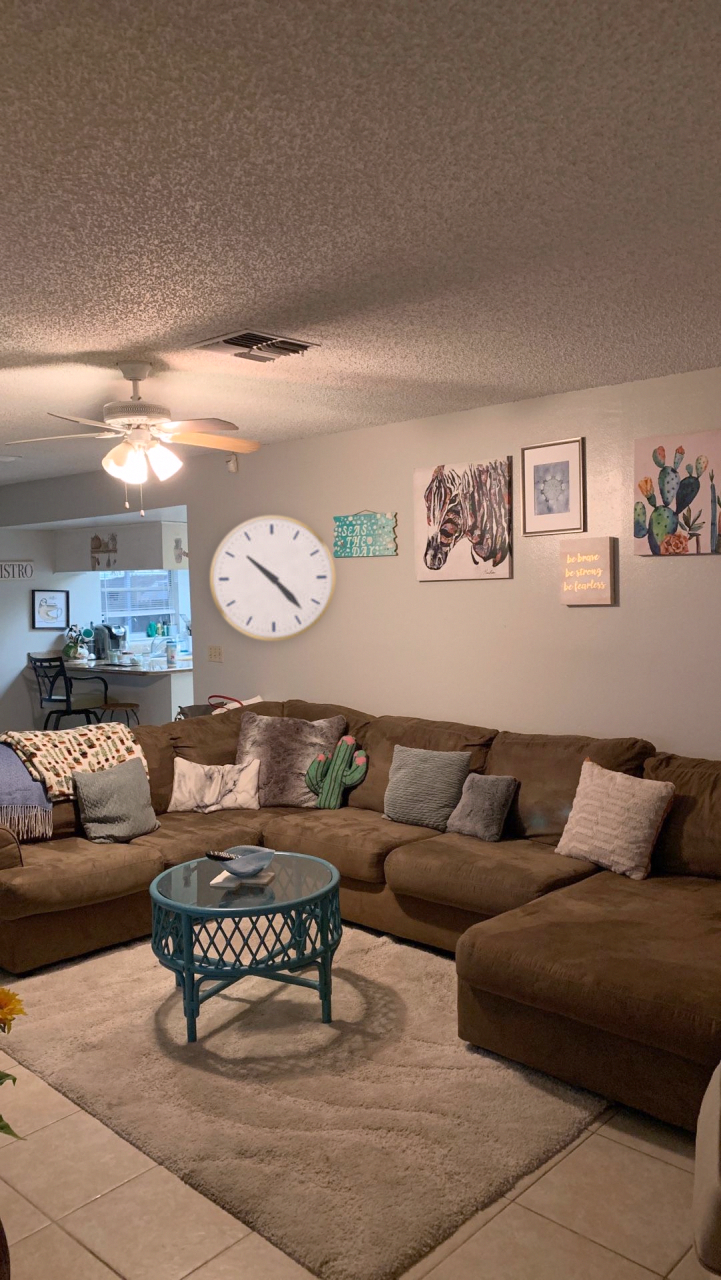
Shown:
10.23
